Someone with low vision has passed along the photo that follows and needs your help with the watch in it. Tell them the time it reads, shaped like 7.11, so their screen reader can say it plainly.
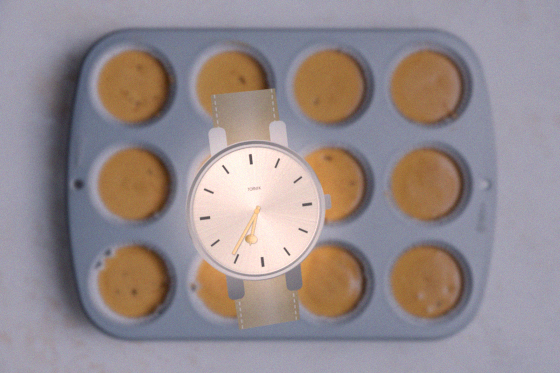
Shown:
6.36
